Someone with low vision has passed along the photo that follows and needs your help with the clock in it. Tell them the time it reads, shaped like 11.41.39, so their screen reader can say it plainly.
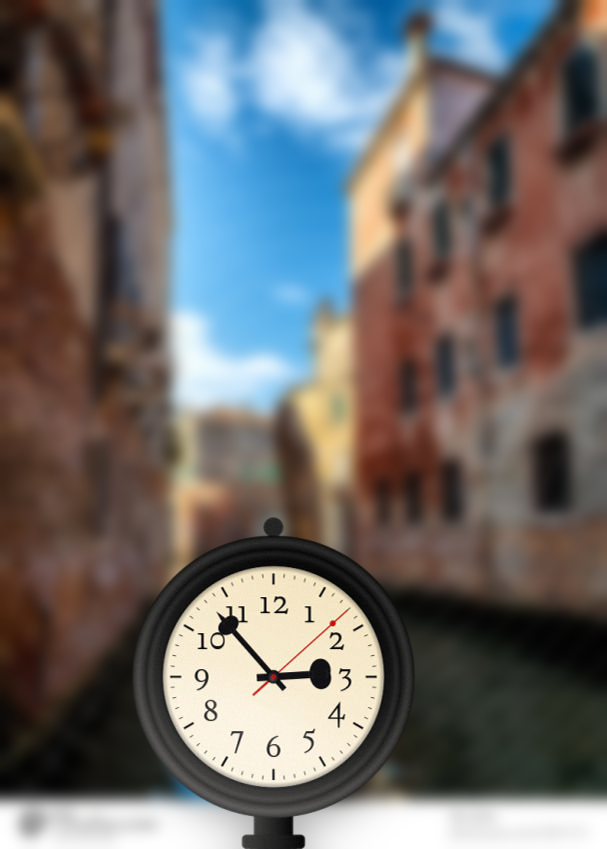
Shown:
2.53.08
